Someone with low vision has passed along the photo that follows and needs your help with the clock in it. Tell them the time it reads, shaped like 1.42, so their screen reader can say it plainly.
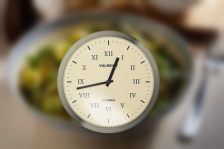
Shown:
12.43
